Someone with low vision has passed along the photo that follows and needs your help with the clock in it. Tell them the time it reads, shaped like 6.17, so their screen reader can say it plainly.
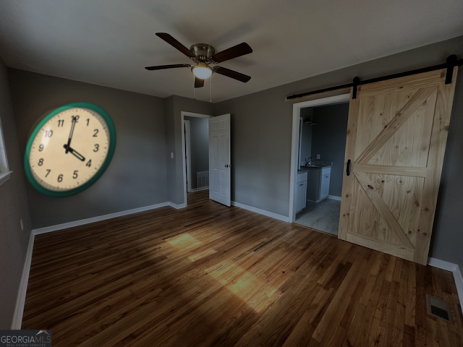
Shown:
4.00
